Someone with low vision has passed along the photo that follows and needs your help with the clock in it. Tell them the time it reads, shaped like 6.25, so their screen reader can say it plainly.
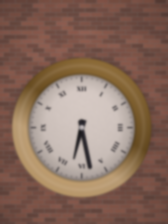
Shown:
6.28
